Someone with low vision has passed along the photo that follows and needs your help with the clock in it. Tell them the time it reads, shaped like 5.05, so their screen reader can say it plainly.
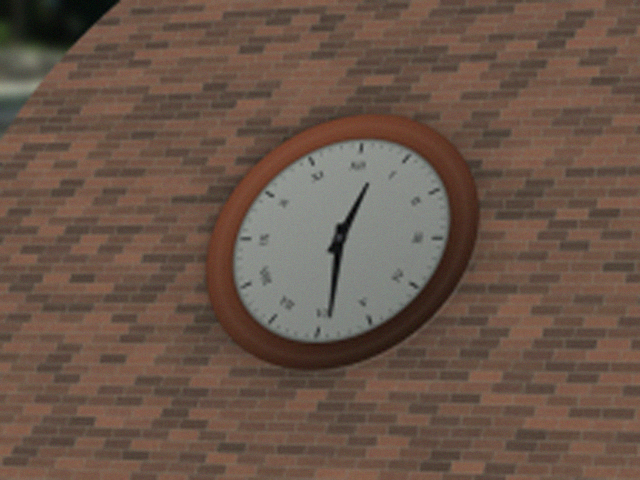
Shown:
12.29
